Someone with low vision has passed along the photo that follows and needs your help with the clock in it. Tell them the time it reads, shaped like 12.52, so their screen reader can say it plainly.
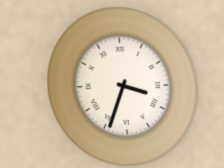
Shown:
3.34
